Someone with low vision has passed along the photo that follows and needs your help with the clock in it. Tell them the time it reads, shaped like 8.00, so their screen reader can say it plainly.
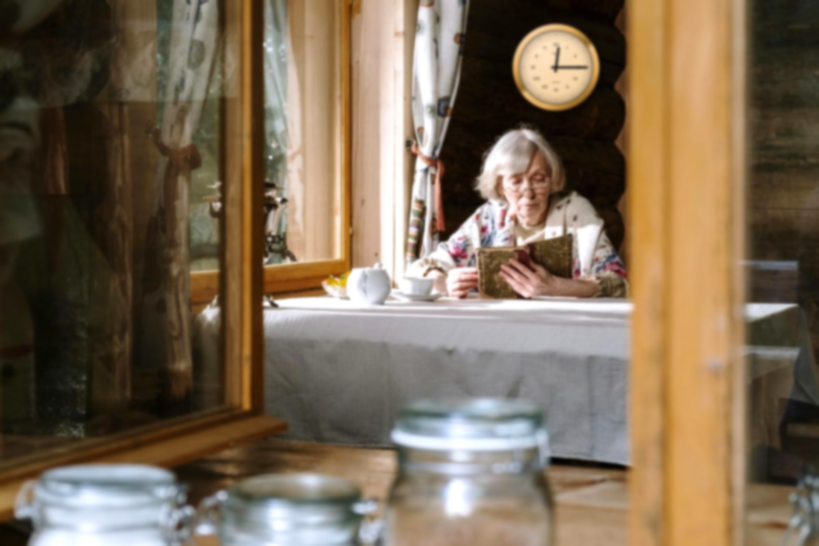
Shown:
12.15
